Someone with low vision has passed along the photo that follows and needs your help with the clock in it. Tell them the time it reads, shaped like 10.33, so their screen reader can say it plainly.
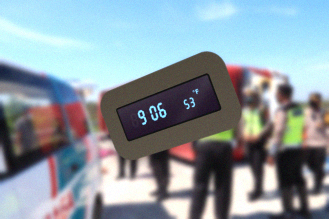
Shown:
9.06
